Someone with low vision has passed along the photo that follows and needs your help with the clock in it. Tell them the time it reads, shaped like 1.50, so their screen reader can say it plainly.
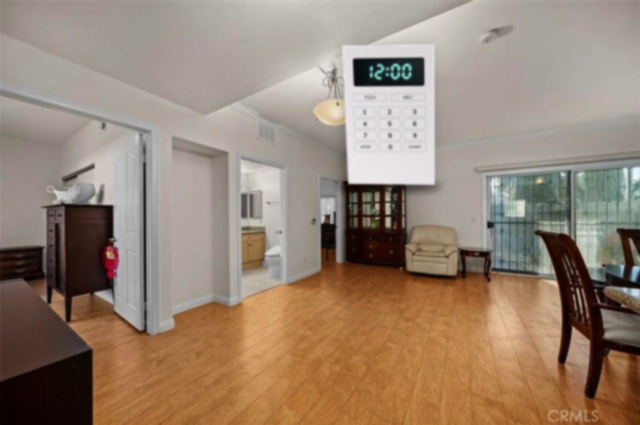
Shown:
12.00
